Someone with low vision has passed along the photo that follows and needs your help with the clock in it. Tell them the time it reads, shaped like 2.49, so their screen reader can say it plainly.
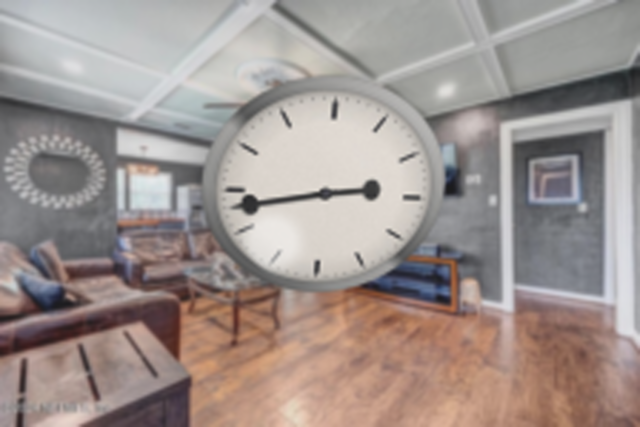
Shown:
2.43
